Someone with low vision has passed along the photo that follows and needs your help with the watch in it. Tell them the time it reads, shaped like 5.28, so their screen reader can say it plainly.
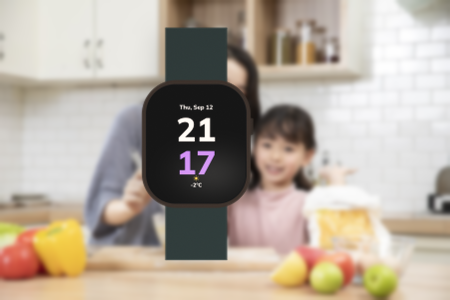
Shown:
21.17
